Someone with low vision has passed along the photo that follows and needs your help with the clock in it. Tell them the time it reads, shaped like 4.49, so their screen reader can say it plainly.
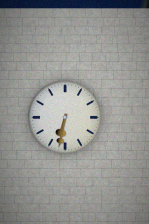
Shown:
6.32
